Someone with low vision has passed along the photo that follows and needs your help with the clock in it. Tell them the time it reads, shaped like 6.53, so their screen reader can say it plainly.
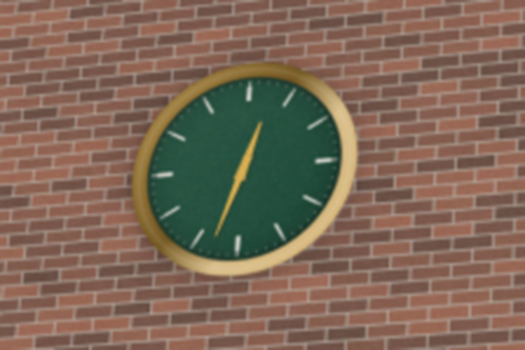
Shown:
12.33
